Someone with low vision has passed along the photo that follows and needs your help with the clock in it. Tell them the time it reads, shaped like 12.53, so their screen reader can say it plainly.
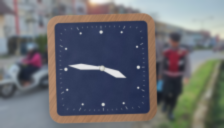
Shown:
3.46
